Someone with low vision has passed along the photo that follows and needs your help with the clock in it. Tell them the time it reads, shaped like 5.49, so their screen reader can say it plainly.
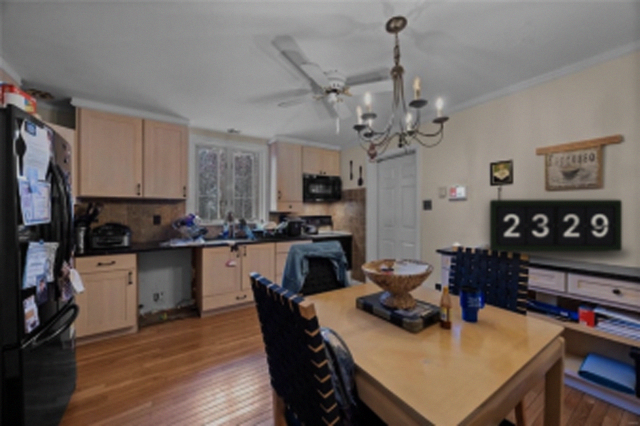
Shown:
23.29
